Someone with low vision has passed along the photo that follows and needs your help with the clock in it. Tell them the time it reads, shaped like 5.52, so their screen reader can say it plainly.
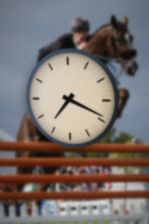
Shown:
7.19
